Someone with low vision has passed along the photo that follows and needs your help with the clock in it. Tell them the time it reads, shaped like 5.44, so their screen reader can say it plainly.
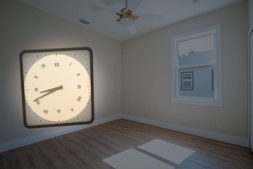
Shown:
8.41
